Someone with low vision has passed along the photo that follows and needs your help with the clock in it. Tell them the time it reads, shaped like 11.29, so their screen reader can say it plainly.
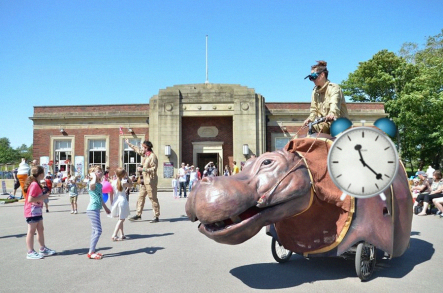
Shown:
11.22
